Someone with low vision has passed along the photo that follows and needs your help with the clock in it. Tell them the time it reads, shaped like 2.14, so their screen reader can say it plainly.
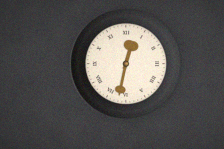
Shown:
12.32
